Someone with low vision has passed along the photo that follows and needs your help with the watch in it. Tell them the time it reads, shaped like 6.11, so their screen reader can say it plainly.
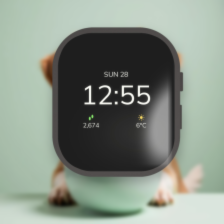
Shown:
12.55
